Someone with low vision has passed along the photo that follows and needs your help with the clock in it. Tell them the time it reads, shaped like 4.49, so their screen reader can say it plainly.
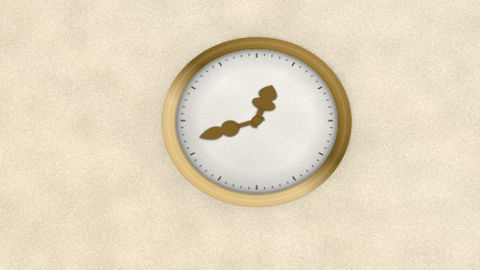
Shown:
12.42
